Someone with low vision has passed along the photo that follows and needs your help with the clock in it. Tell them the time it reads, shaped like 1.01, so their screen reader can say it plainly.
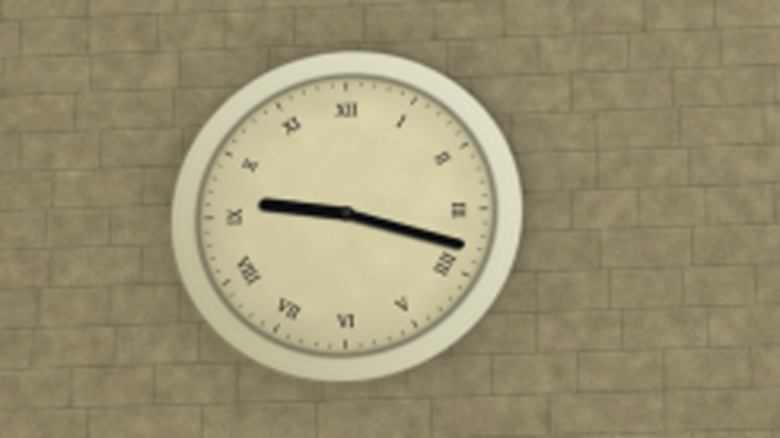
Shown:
9.18
